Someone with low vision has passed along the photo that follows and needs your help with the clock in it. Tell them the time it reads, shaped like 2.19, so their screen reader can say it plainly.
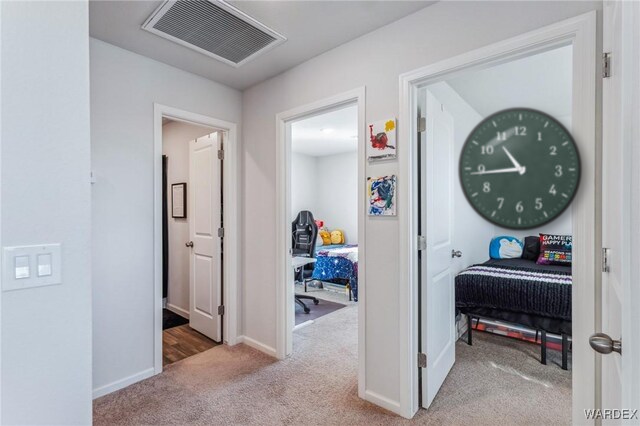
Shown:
10.44
